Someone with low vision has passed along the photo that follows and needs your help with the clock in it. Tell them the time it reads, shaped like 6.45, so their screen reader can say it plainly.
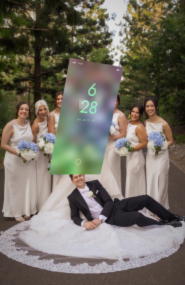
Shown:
6.28
